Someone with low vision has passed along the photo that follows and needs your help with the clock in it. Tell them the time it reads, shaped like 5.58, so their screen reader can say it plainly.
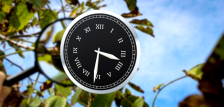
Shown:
3.31
